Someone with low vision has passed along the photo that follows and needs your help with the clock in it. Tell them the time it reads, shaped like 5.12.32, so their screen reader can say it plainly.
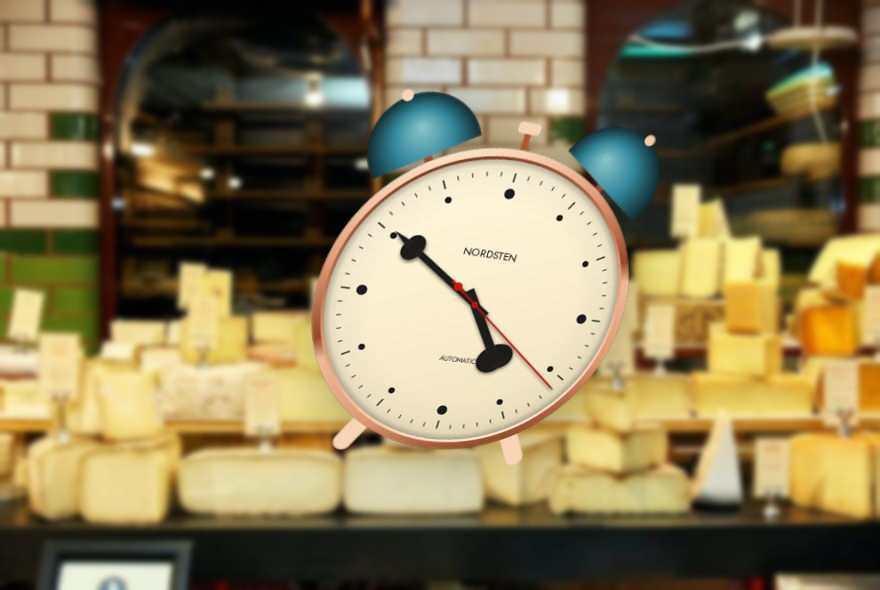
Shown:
4.50.21
